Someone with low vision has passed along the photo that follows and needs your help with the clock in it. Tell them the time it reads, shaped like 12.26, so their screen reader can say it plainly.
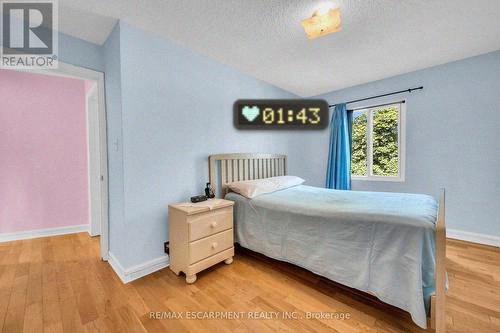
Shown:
1.43
